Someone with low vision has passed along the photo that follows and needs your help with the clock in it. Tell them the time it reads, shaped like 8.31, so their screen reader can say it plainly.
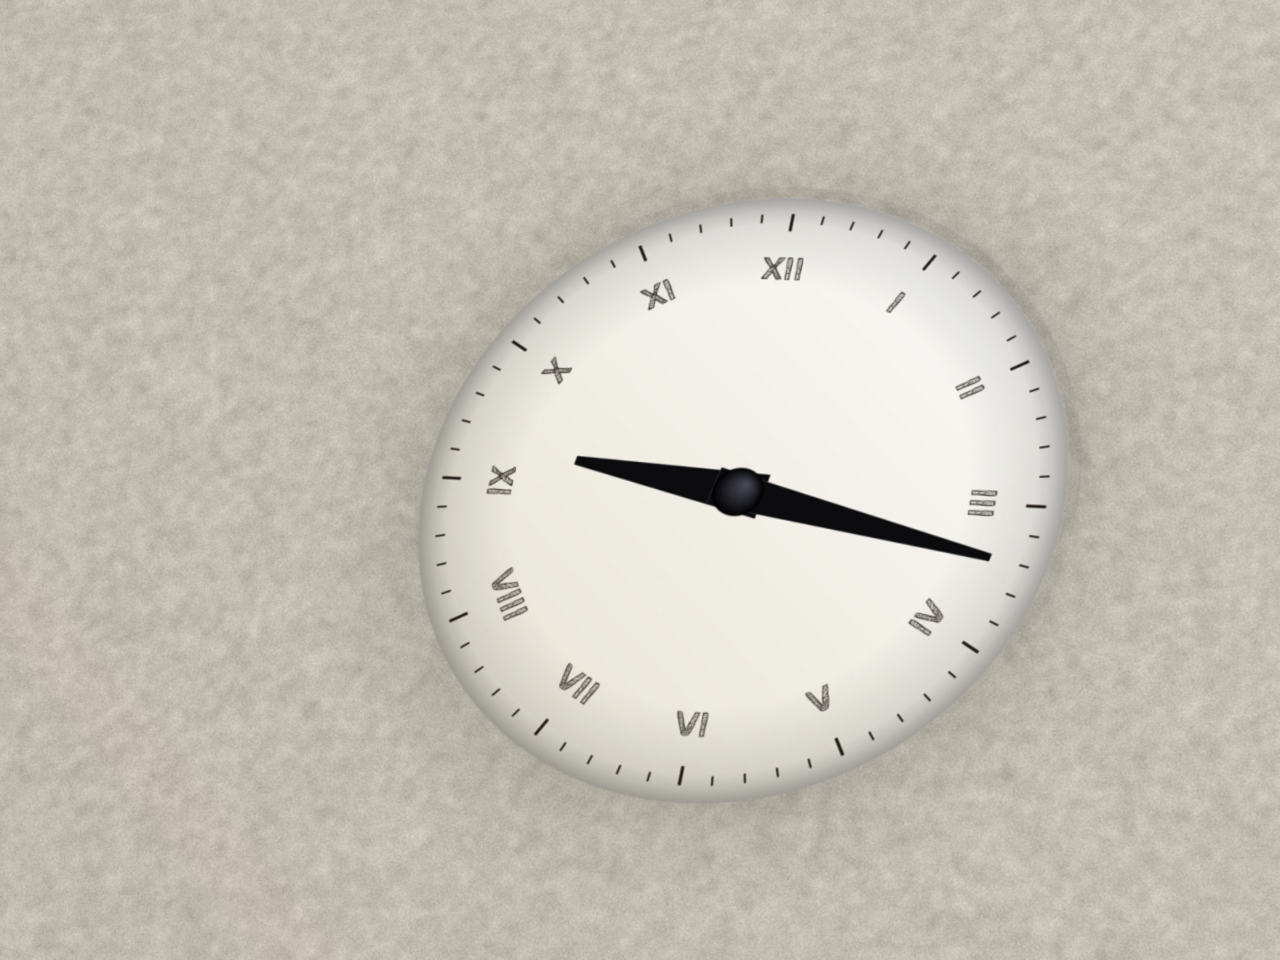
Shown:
9.17
